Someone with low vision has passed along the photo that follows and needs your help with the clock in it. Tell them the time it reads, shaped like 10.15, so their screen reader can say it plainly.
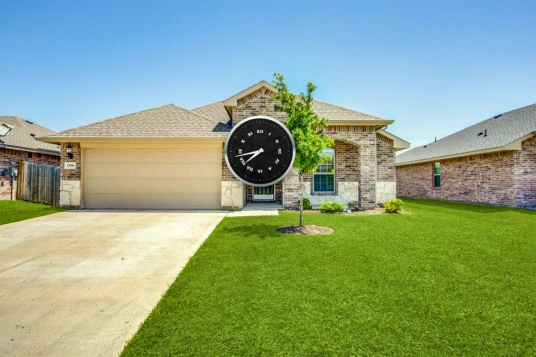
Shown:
7.43
